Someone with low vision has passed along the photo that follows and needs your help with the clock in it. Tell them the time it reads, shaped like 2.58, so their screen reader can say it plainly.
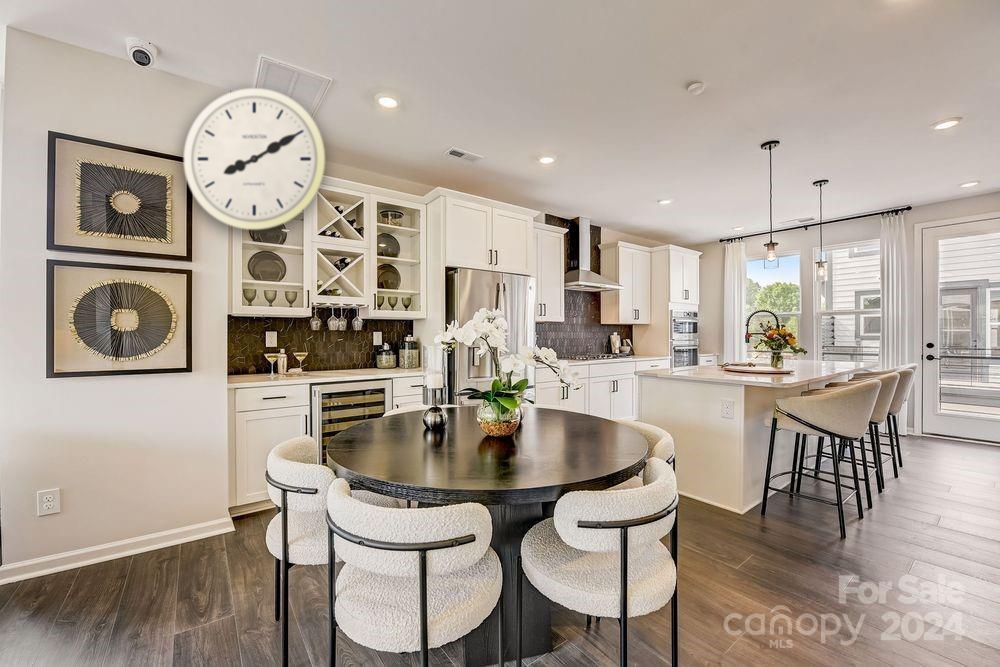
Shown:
8.10
